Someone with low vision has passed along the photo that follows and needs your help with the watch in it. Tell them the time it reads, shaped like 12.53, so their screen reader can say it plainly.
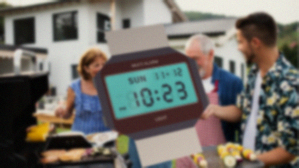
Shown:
10.23
